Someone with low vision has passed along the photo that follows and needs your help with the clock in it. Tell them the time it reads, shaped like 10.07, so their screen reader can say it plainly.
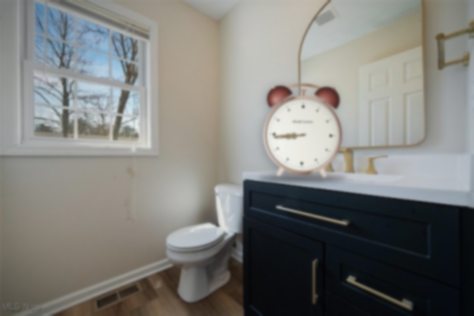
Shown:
8.44
